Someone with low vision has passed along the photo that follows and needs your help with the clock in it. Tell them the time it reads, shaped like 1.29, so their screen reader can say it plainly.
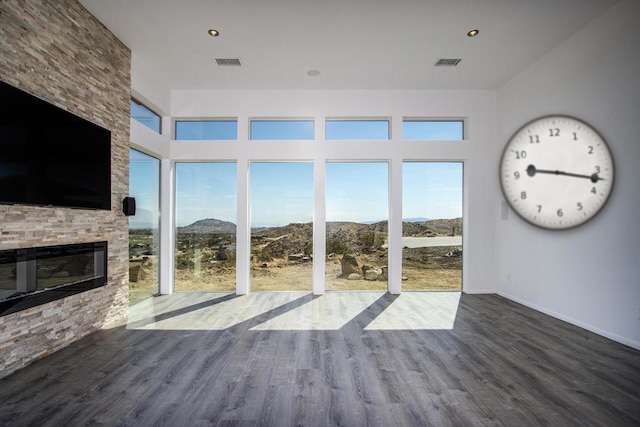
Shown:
9.17
